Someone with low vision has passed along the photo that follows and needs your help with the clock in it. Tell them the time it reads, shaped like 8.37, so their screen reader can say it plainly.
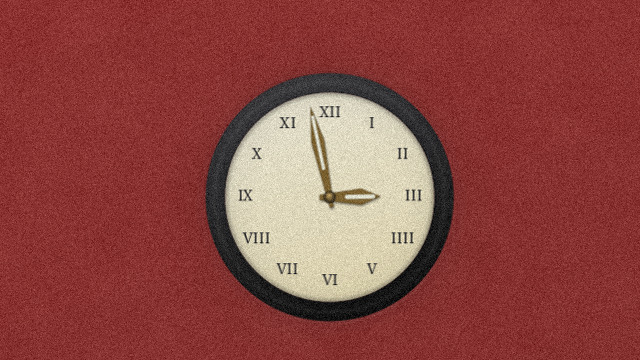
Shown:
2.58
